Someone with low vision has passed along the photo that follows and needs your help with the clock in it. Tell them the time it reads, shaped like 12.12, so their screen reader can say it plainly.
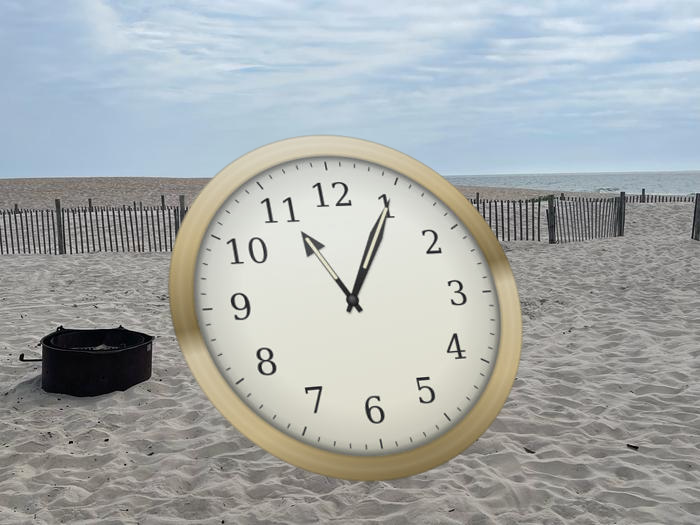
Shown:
11.05
